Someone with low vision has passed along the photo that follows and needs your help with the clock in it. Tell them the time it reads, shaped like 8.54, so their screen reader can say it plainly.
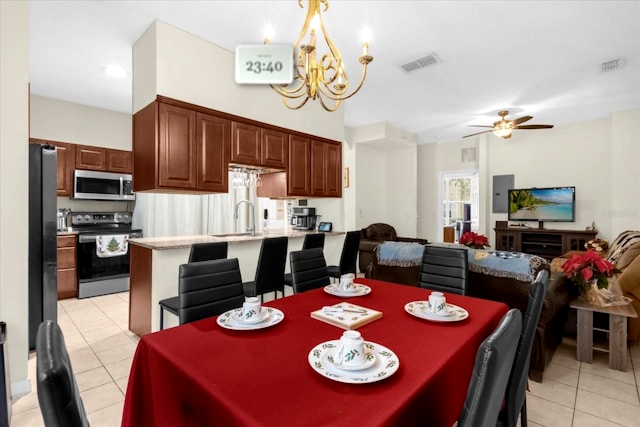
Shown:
23.40
